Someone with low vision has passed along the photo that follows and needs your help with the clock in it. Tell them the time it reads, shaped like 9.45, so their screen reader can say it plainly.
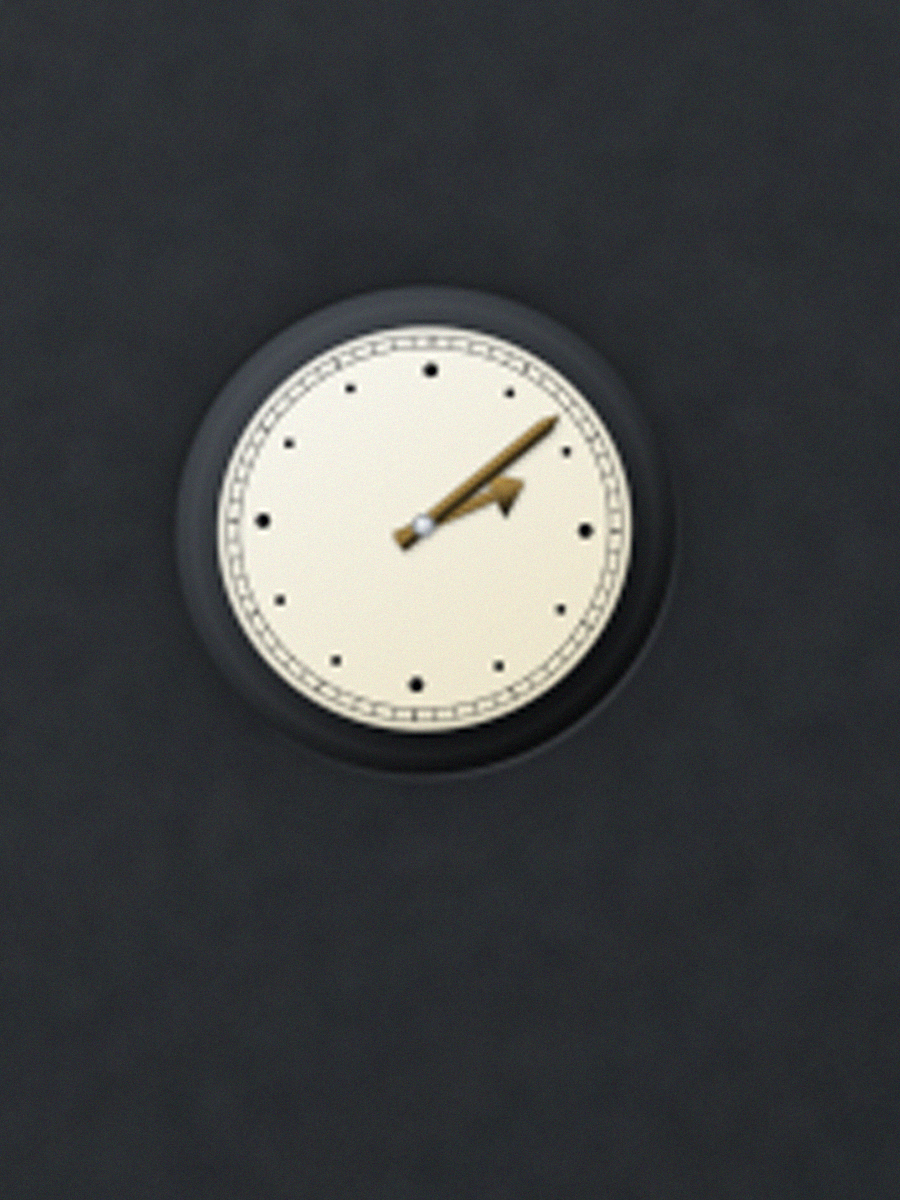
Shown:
2.08
